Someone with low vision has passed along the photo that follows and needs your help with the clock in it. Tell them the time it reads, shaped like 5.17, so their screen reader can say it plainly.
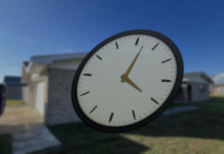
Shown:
4.02
